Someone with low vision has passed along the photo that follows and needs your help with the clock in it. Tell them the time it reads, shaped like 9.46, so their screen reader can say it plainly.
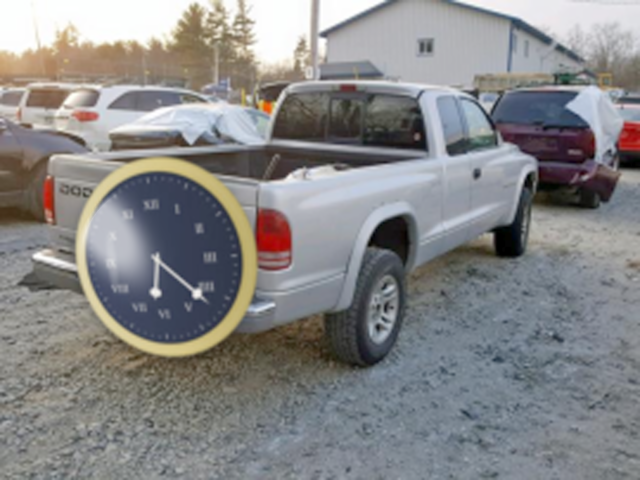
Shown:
6.22
